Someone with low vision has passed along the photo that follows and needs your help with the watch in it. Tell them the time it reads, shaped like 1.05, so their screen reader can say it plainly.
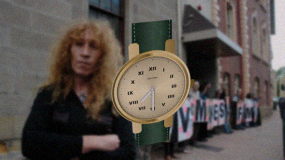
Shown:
7.30
